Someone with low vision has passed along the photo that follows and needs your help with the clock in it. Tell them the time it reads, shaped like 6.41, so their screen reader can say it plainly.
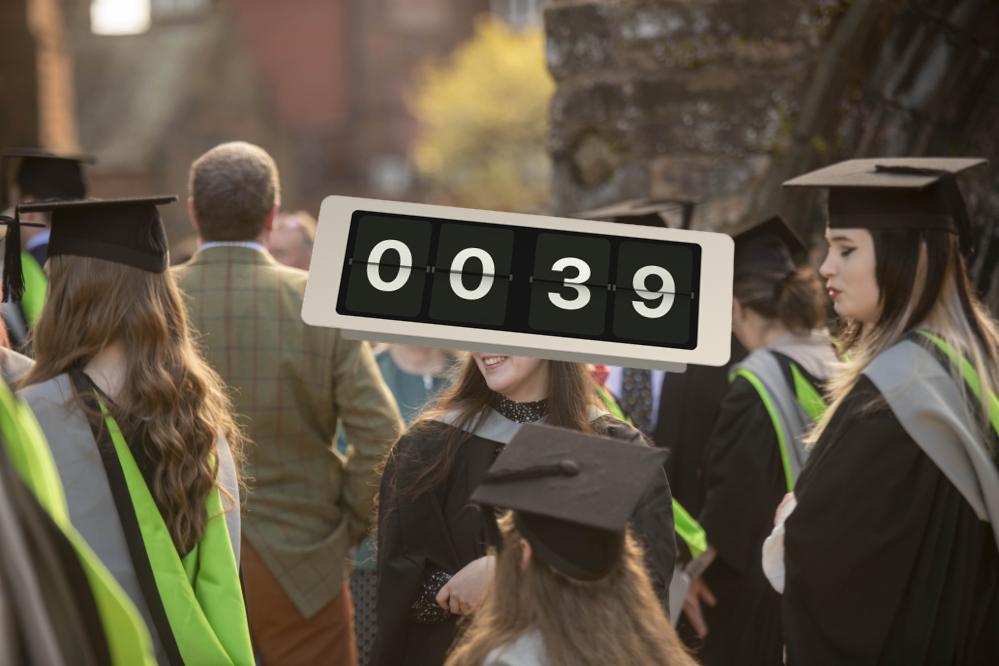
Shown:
0.39
